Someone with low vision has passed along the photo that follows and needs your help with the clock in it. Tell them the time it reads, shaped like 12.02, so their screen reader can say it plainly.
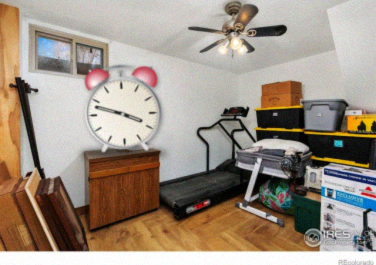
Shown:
3.48
